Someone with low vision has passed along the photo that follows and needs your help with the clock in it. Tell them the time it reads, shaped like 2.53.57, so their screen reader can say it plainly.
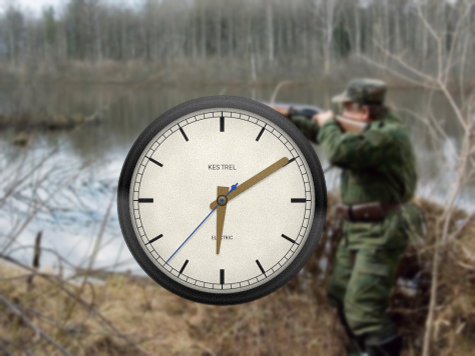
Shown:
6.09.37
